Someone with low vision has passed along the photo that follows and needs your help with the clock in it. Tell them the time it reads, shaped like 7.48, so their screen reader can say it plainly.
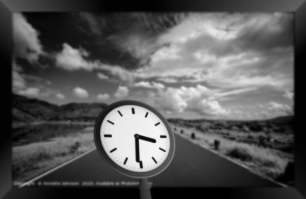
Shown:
3.31
